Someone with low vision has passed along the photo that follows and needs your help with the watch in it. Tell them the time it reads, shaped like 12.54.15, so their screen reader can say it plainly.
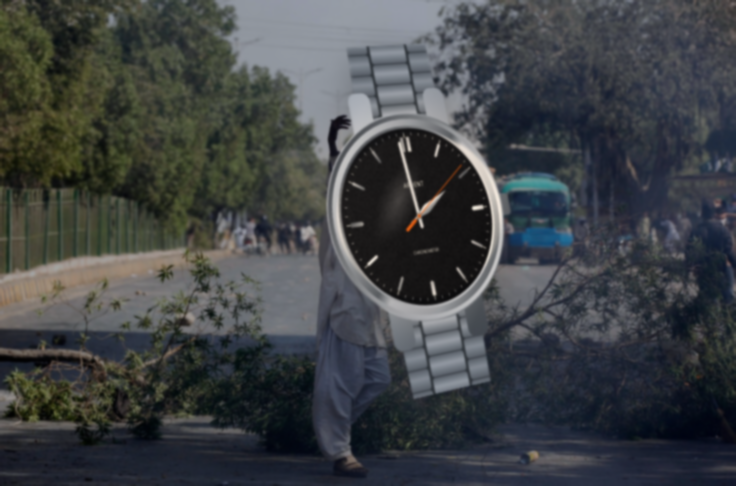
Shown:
1.59.09
